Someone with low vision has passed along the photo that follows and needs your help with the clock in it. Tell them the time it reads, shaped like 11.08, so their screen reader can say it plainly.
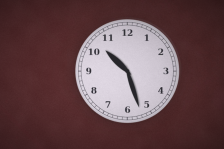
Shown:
10.27
